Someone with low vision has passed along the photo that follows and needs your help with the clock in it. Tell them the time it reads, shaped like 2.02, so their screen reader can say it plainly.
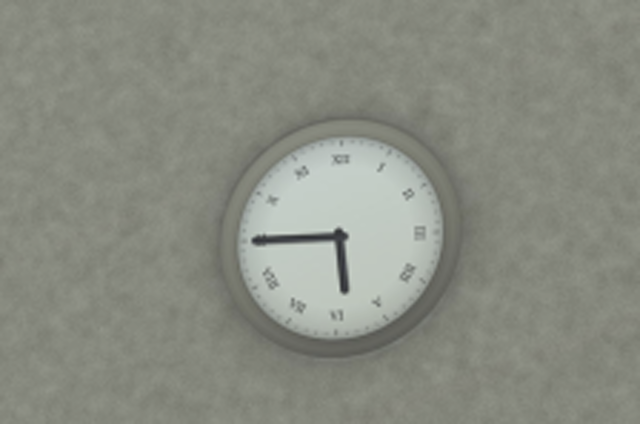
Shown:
5.45
